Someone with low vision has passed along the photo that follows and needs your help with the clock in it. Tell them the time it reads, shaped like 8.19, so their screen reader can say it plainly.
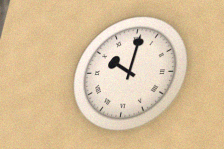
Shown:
10.01
